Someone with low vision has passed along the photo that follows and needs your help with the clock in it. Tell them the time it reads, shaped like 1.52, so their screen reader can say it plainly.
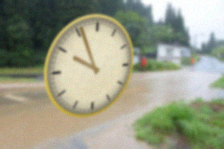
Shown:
9.56
